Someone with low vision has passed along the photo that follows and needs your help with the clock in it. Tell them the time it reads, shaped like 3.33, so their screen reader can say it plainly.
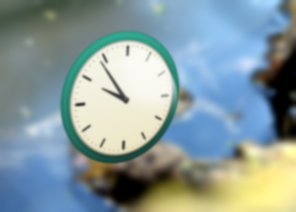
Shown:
9.54
